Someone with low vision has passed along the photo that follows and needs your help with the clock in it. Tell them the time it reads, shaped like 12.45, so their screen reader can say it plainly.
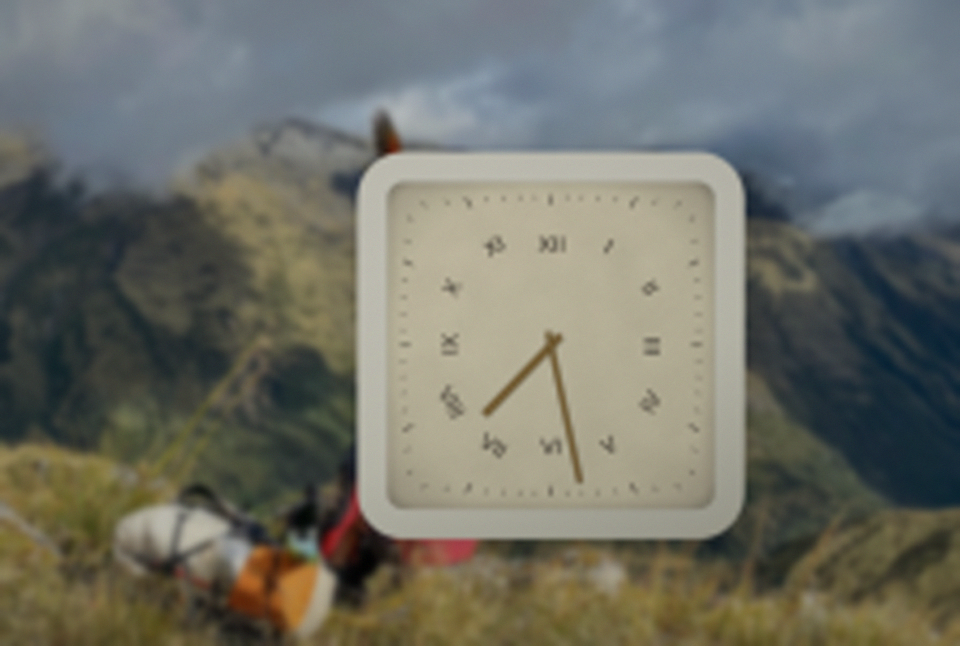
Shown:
7.28
